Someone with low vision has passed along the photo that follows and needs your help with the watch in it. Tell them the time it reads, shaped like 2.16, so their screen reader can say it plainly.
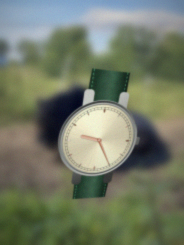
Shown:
9.25
